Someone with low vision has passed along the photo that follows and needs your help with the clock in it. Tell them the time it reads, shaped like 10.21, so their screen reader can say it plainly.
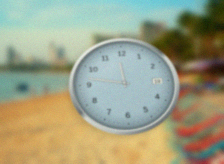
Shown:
11.47
